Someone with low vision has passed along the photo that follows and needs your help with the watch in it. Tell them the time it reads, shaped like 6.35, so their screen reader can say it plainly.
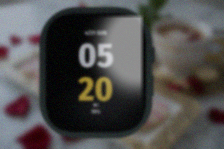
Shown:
5.20
